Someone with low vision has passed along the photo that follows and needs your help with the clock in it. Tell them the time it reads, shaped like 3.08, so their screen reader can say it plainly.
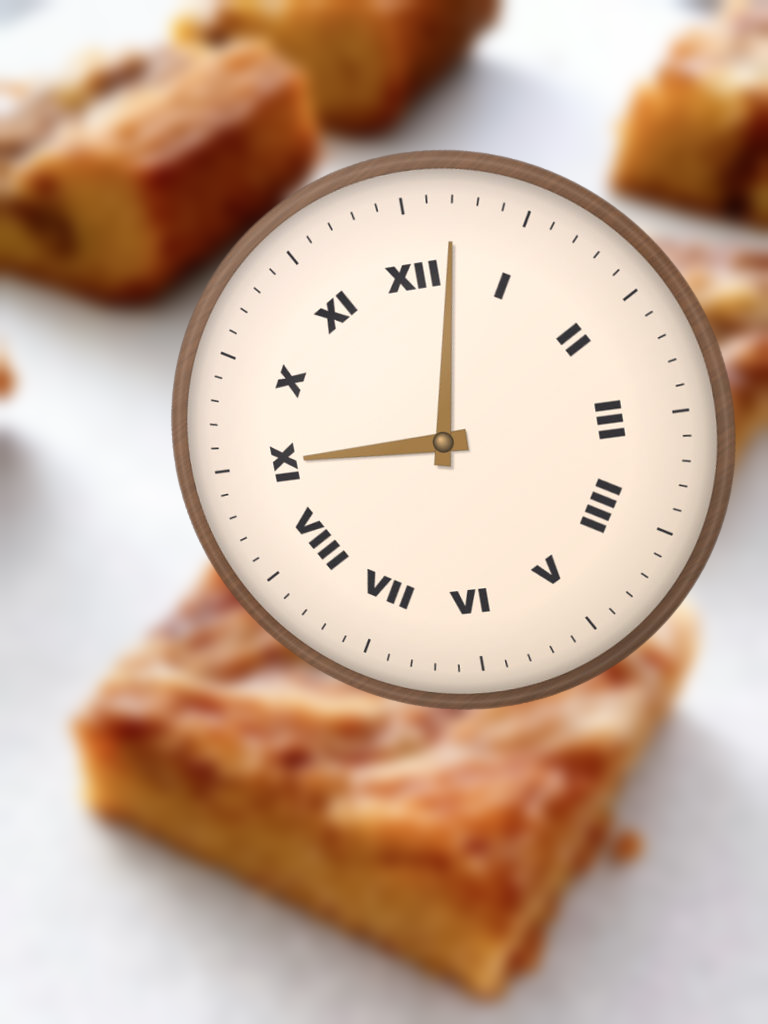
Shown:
9.02
